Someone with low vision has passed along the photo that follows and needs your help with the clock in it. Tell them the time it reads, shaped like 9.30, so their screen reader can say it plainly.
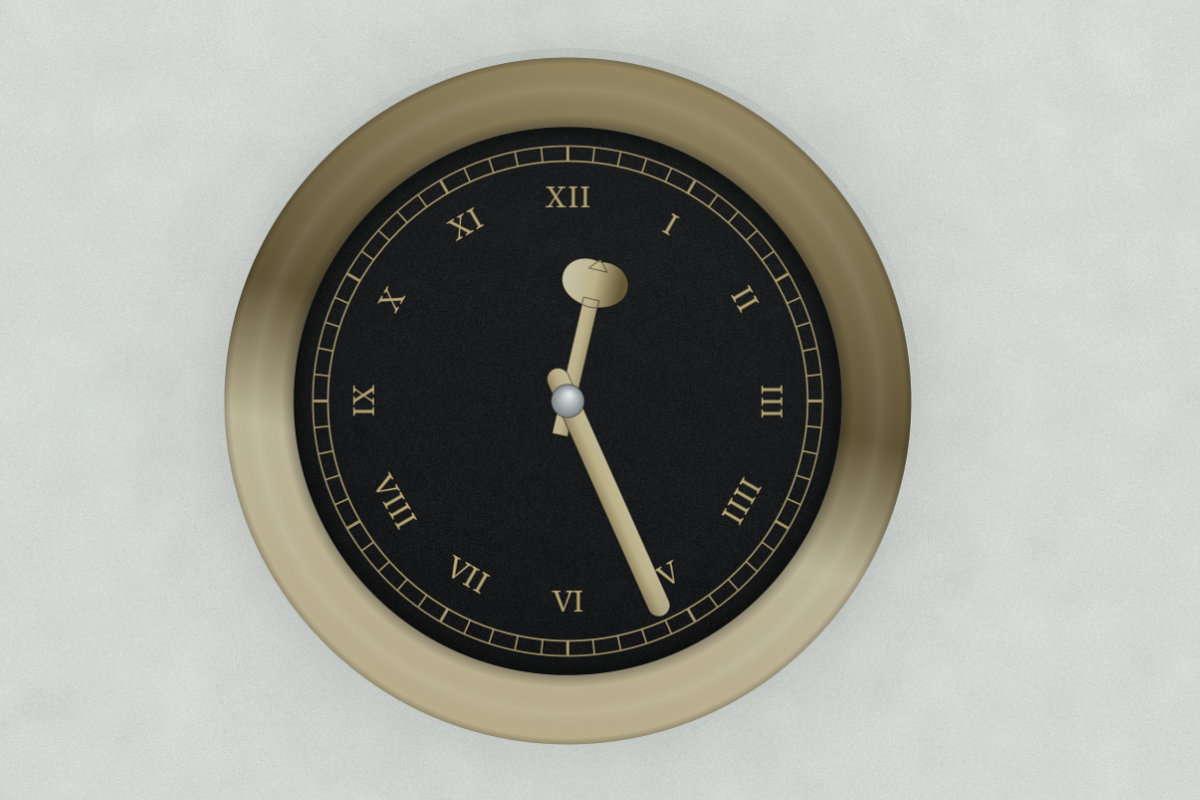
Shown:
12.26
